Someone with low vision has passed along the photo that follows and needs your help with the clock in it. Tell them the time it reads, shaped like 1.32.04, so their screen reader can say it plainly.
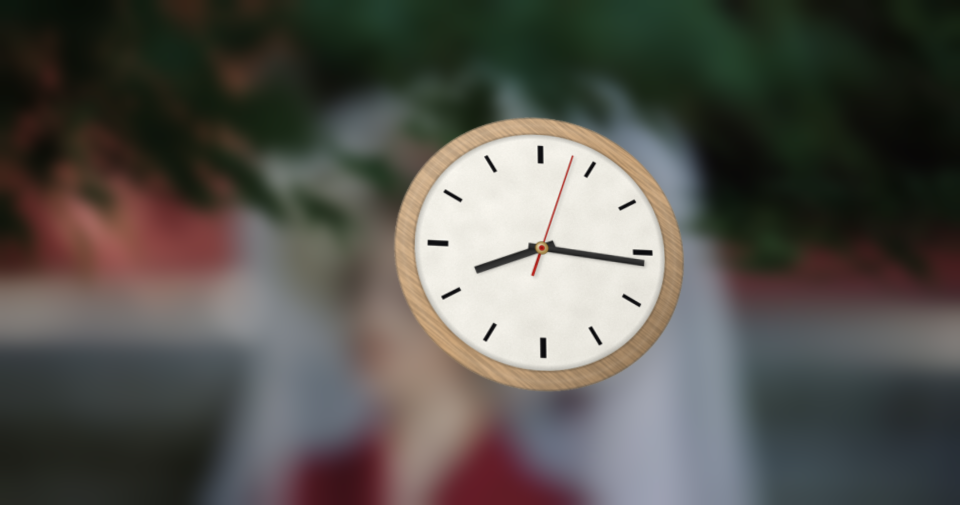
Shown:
8.16.03
